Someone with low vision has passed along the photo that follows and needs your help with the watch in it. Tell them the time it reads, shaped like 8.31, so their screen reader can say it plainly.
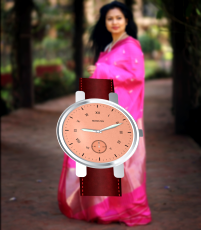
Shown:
9.11
